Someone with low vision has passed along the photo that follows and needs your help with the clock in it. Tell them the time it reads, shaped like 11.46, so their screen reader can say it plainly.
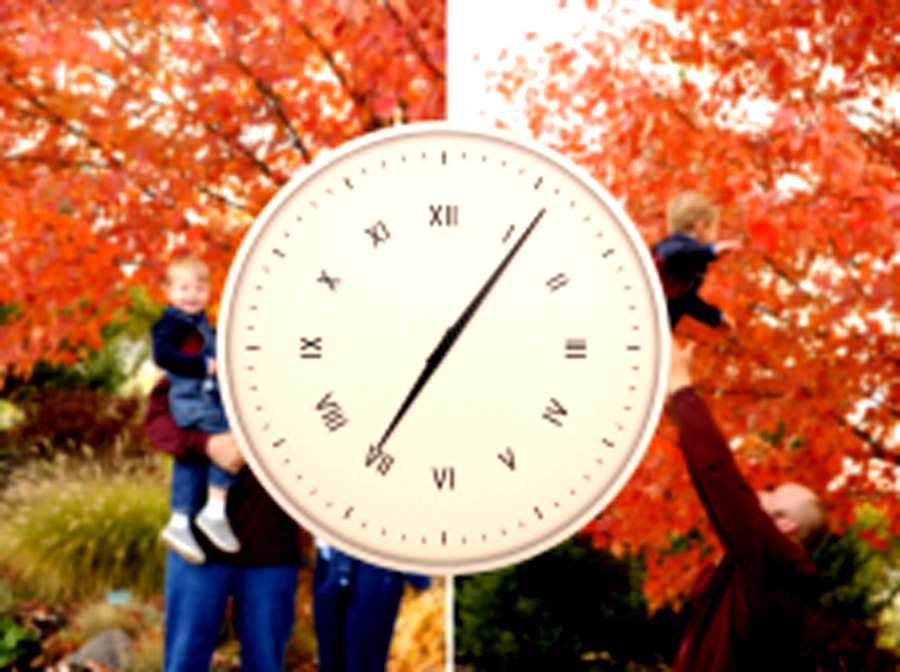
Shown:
7.06
